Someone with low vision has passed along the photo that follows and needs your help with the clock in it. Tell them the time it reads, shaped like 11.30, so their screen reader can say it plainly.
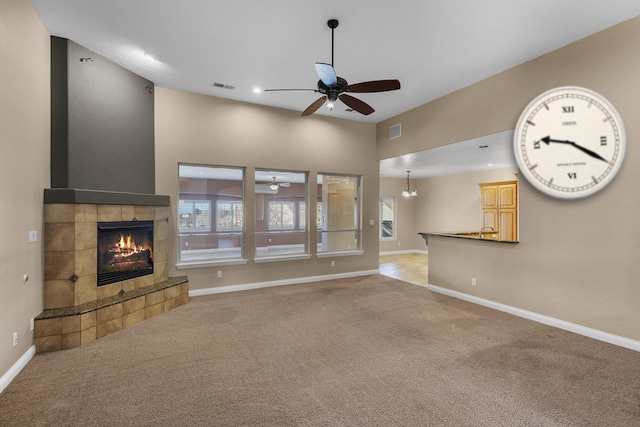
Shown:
9.20
